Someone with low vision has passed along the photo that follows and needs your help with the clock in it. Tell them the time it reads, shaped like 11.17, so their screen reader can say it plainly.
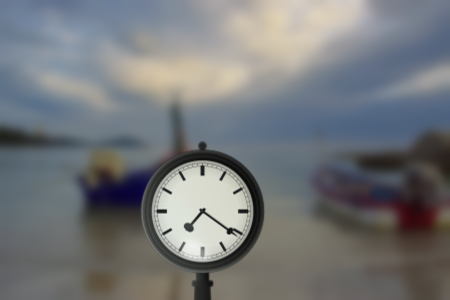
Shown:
7.21
